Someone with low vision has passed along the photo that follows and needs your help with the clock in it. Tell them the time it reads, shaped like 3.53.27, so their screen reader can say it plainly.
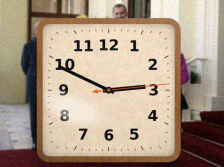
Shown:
2.49.14
